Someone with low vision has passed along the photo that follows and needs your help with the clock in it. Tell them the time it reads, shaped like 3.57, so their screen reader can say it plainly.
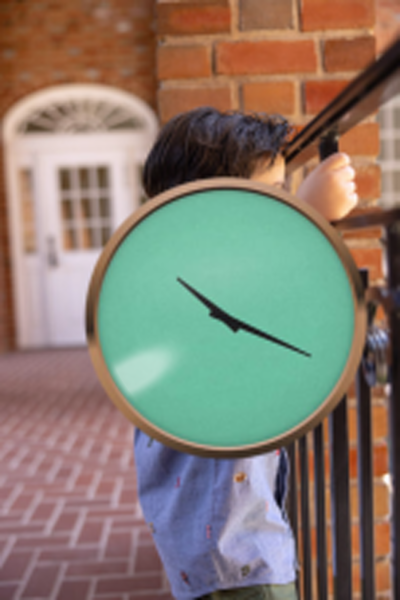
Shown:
10.19
